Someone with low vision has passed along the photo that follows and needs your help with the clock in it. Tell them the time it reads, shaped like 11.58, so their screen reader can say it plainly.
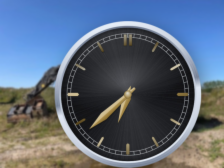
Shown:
6.38
